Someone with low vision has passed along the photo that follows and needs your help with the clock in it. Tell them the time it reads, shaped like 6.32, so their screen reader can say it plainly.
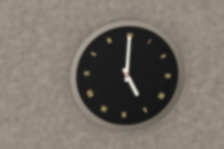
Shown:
5.00
